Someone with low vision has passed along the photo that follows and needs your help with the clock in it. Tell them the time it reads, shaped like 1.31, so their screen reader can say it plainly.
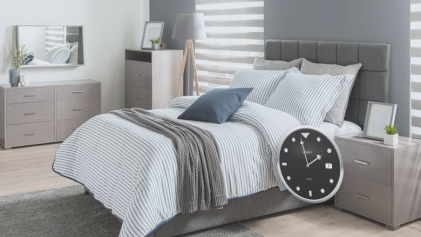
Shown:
1.58
